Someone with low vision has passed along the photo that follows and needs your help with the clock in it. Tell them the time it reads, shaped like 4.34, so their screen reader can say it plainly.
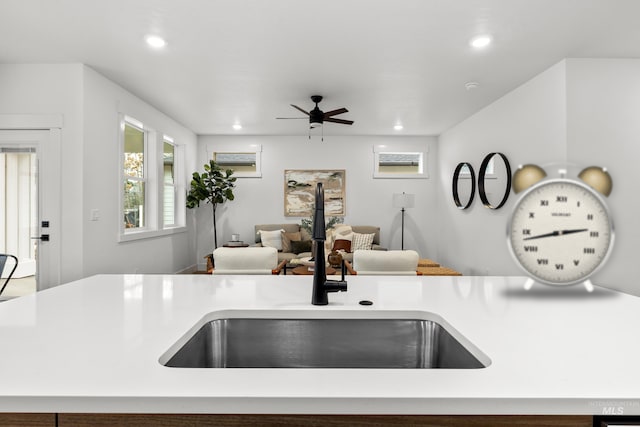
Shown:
2.43
